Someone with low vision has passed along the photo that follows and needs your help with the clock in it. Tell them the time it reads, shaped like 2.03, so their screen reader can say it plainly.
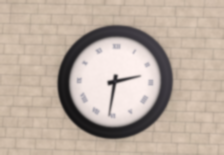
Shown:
2.31
